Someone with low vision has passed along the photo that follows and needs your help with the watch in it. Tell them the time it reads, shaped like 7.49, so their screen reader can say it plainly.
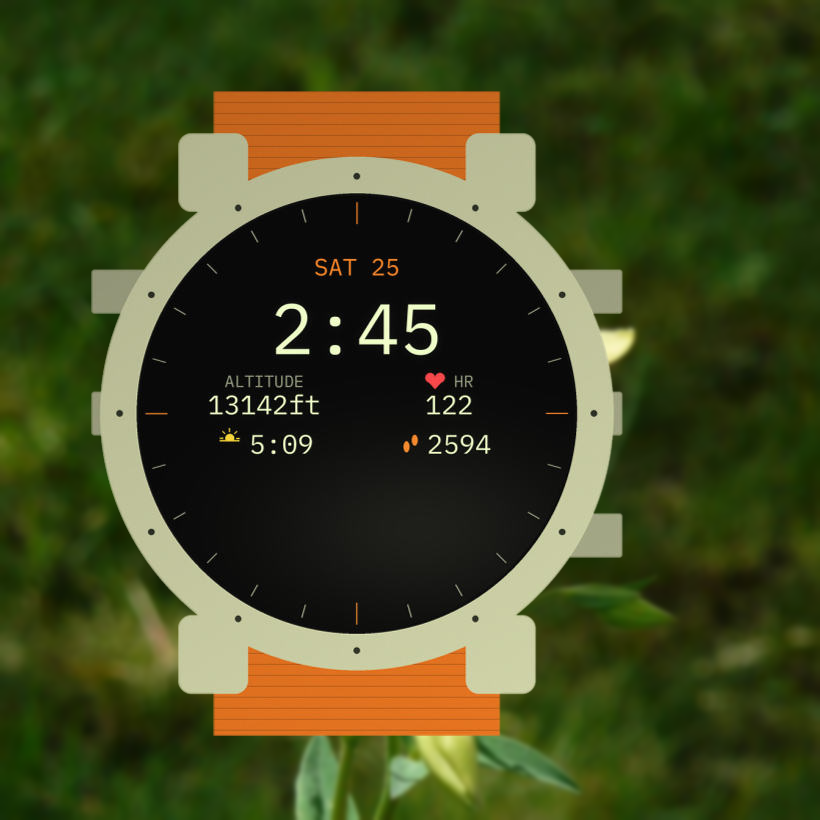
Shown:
2.45
